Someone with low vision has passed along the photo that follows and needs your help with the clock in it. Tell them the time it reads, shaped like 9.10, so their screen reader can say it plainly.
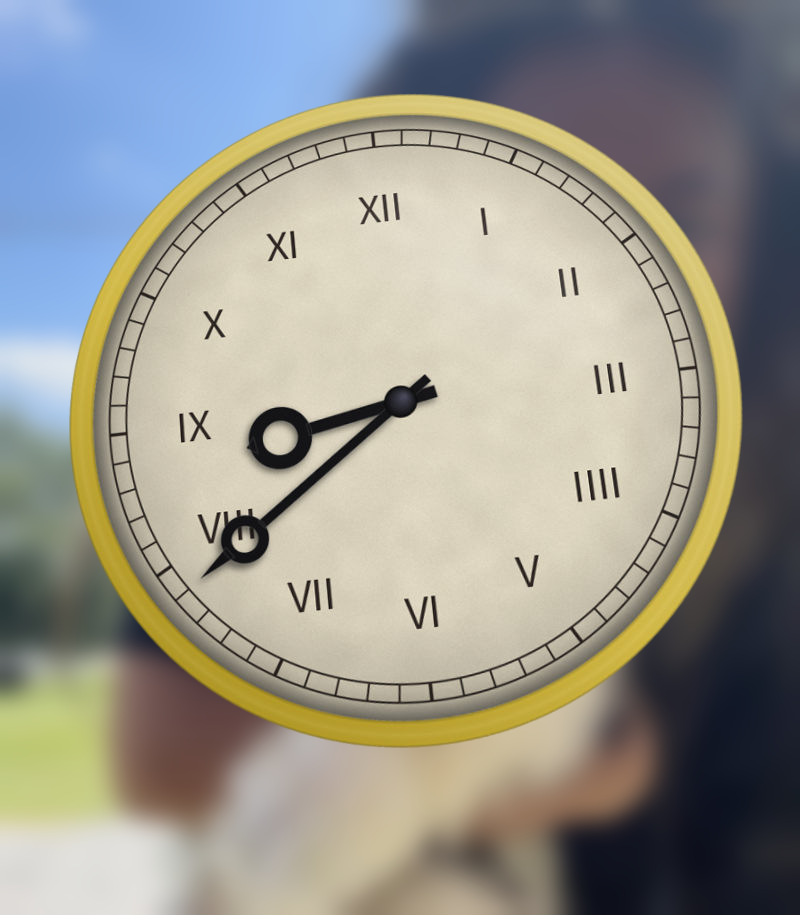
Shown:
8.39
